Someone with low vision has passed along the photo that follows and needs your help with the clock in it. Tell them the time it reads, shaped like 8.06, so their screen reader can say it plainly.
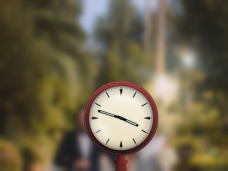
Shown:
3.48
